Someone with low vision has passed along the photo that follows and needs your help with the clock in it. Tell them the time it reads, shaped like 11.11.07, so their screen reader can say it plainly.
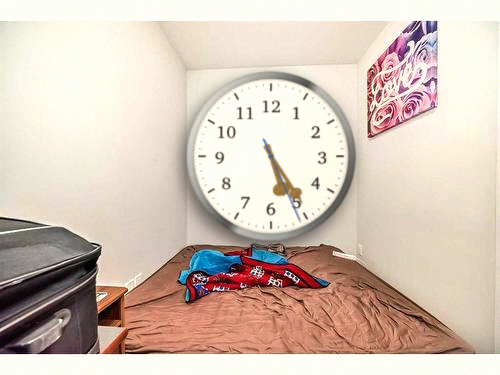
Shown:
5.24.26
